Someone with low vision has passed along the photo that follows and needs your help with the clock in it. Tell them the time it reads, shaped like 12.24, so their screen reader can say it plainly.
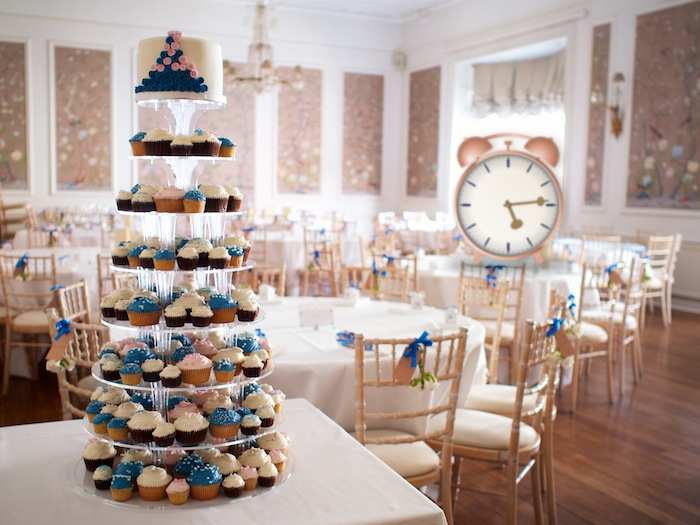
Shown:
5.14
